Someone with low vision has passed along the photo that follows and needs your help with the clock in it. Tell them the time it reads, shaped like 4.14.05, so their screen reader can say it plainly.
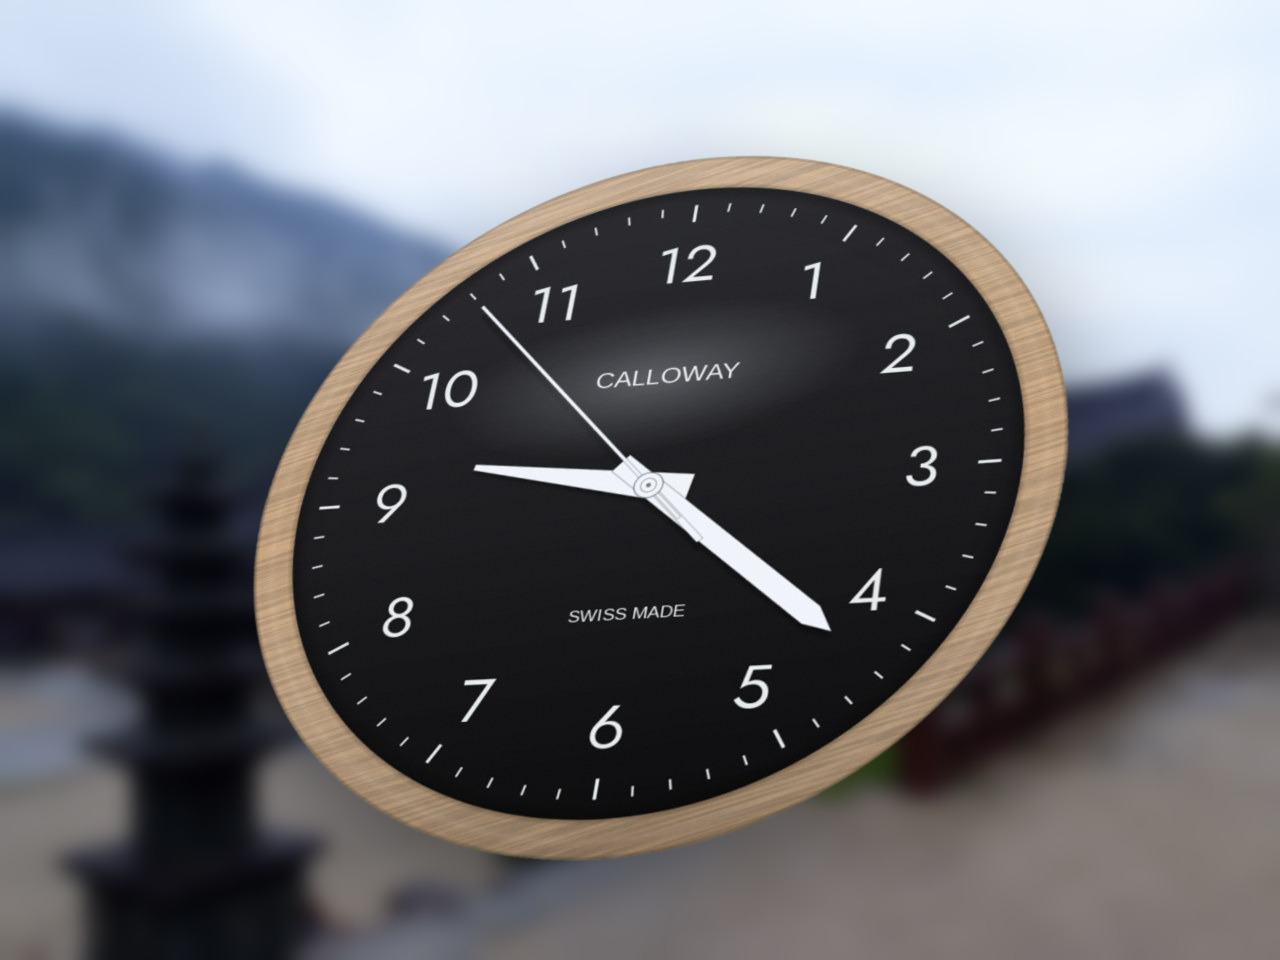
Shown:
9.21.53
